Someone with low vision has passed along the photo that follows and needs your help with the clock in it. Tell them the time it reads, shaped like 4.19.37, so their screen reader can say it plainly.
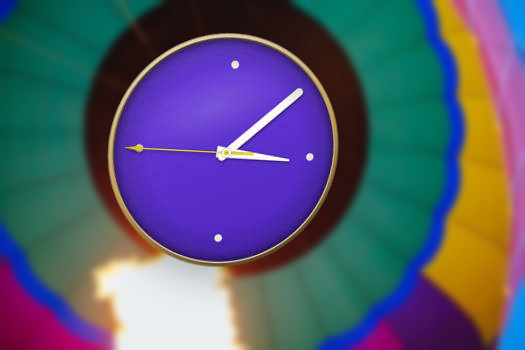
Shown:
3.07.45
